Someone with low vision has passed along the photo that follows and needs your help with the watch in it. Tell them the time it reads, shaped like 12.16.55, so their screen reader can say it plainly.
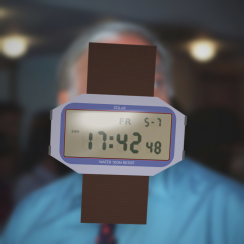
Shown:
17.42.48
